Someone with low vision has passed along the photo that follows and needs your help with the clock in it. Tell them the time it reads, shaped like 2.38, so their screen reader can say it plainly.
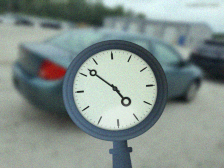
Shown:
4.52
